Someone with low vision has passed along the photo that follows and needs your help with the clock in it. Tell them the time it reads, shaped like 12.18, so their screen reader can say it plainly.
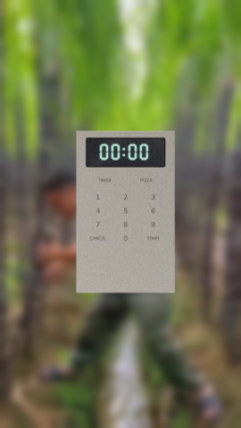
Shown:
0.00
